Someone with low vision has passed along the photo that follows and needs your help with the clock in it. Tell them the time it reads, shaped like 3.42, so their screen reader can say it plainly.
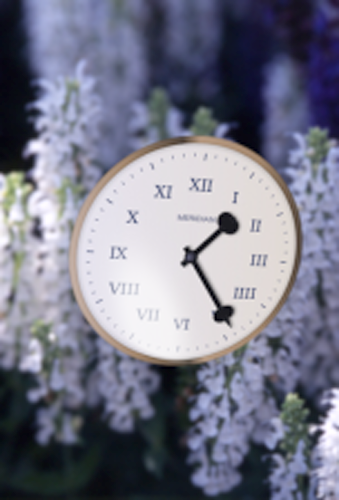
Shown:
1.24
